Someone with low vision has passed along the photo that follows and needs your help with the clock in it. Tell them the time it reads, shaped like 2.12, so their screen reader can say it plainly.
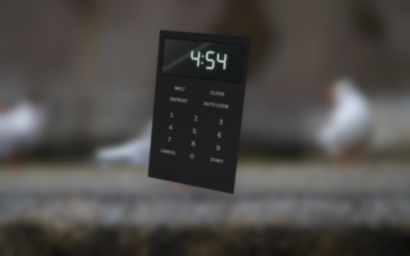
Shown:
4.54
